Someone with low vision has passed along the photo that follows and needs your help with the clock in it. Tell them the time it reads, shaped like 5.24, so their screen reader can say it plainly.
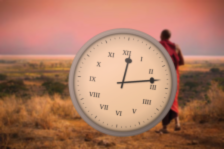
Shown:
12.13
